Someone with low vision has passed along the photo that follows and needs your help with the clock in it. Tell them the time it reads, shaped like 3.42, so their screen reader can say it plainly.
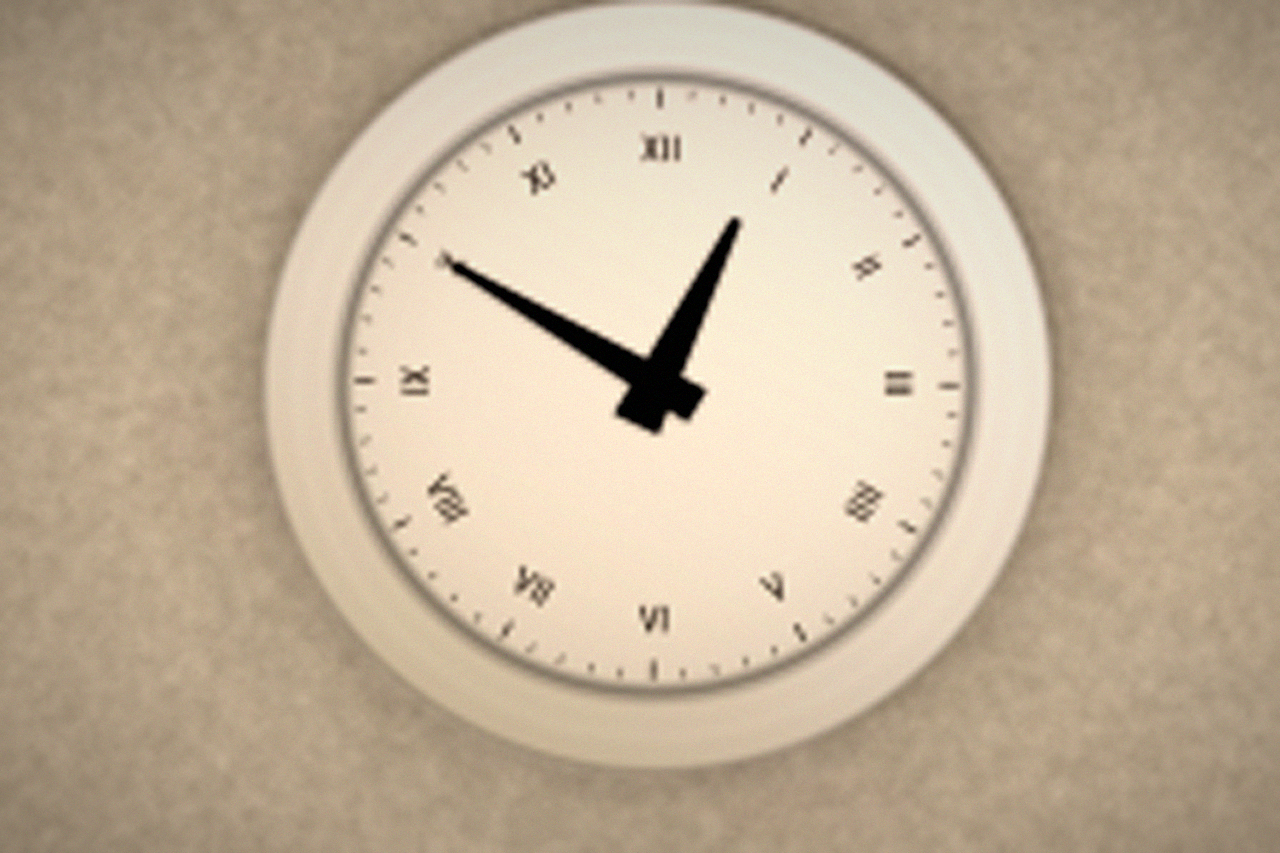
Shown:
12.50
